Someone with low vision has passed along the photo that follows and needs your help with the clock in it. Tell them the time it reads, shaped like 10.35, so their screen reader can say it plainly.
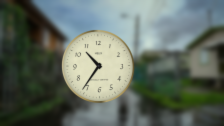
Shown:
10.36
